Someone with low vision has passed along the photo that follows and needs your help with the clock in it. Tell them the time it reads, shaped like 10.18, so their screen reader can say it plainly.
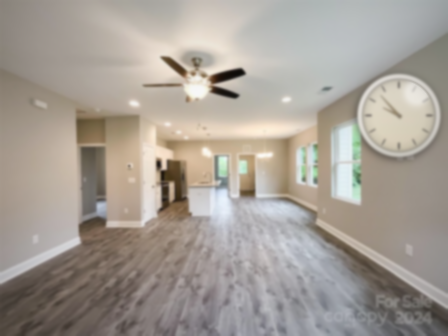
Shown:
9.53
